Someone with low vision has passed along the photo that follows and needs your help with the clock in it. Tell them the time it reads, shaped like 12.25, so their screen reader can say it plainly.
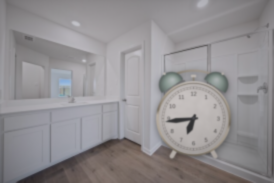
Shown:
6.44
